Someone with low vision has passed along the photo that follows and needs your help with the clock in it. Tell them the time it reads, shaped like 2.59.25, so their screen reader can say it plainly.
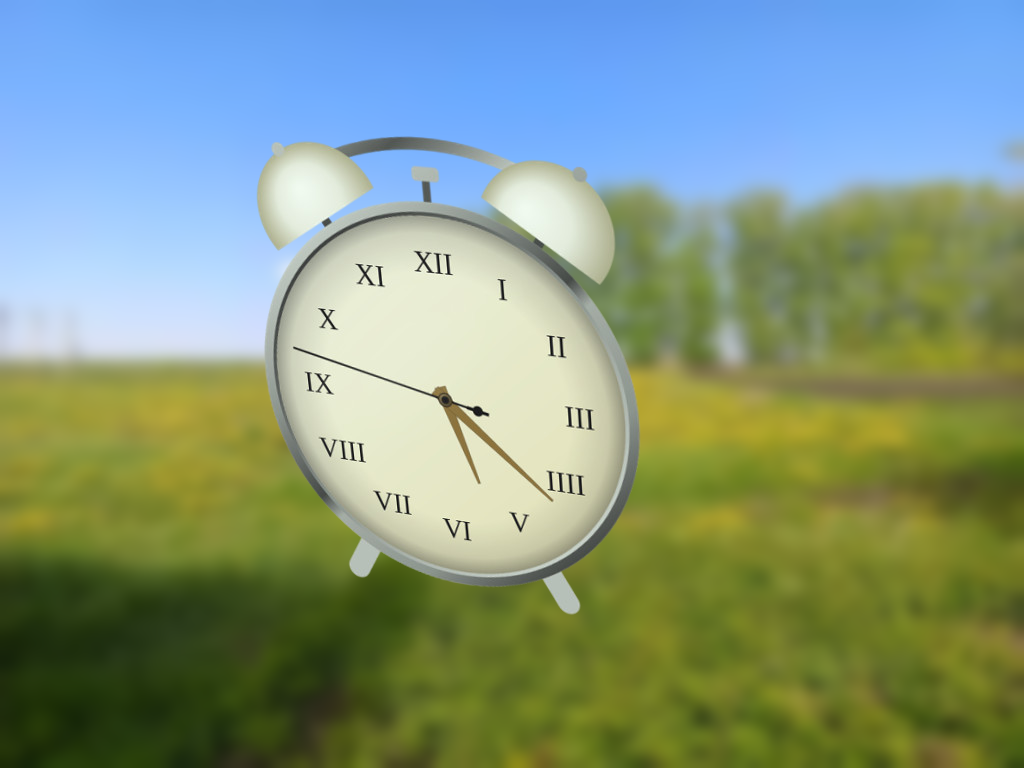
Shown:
5.21.47
